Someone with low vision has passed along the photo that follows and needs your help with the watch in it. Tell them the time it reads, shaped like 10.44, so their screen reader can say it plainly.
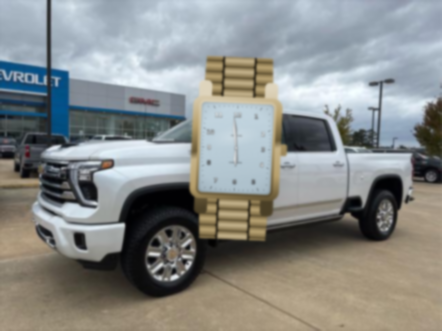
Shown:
5.59
